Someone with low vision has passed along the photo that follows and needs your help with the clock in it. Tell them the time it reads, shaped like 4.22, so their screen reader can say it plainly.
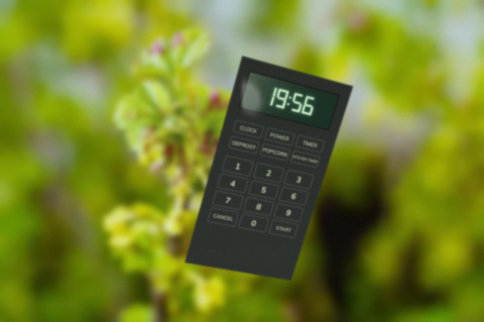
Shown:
19.56
